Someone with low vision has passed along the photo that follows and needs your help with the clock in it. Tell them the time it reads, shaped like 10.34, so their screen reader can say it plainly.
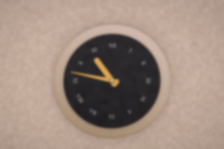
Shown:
10.47
